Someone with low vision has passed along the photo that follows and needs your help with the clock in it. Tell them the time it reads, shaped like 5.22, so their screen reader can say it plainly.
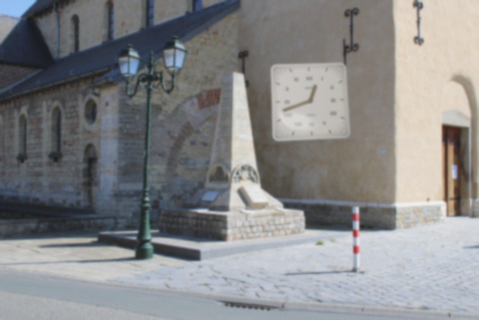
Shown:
12.42
